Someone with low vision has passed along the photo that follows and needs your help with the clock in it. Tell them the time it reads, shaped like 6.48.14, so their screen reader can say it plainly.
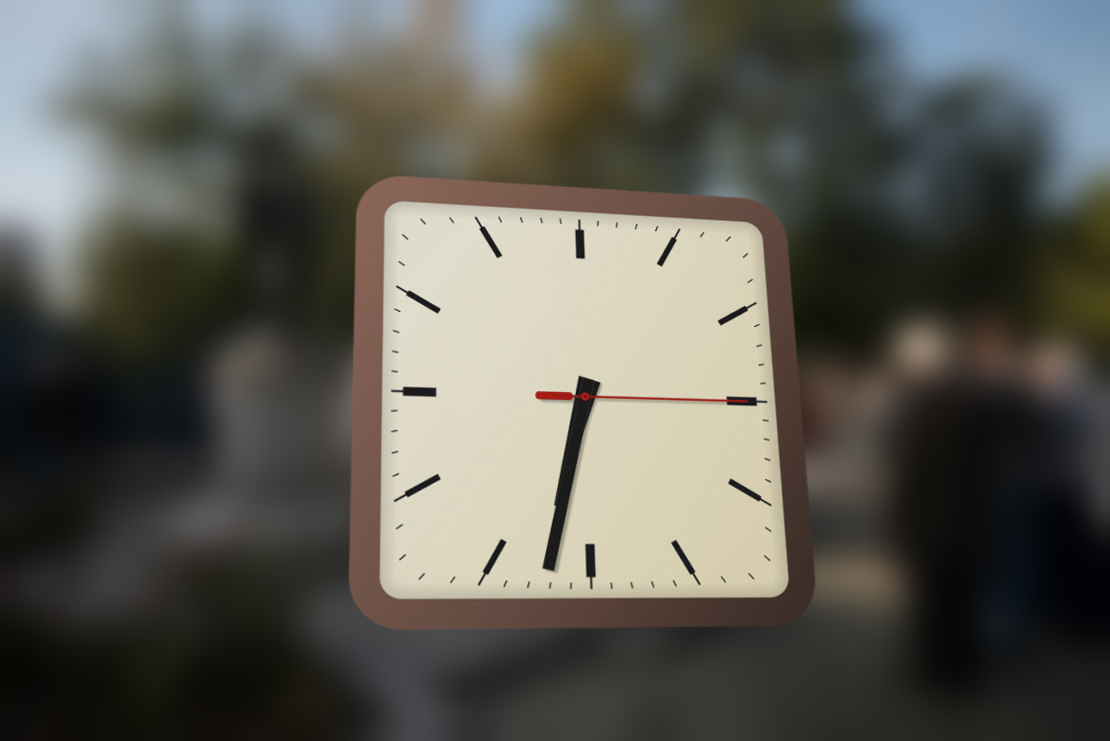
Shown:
6.32.15
